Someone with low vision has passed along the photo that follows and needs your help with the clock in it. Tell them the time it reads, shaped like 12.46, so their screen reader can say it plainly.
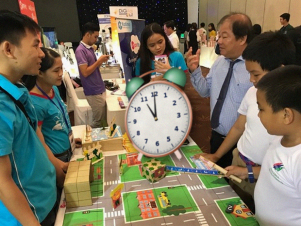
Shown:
11.00
